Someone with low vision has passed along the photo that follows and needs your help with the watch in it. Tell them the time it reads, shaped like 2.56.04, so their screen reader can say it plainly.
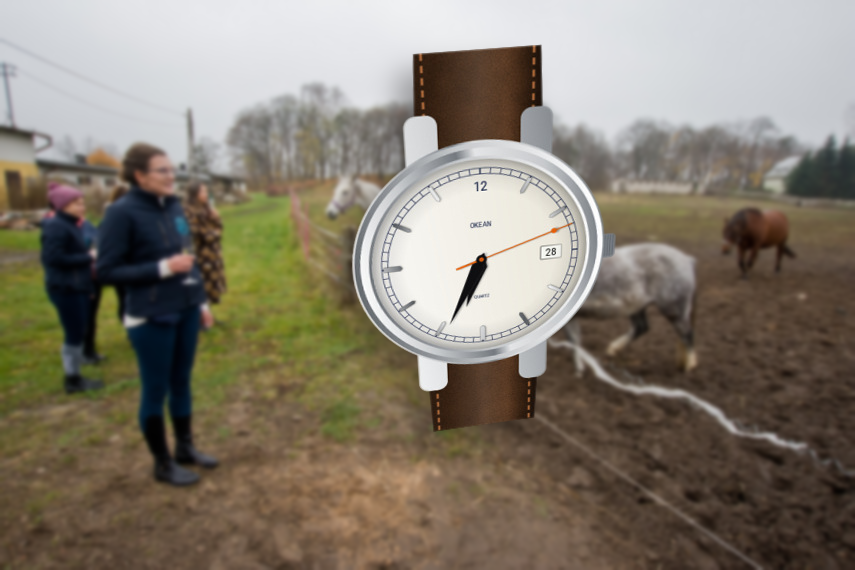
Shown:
6.34.12
